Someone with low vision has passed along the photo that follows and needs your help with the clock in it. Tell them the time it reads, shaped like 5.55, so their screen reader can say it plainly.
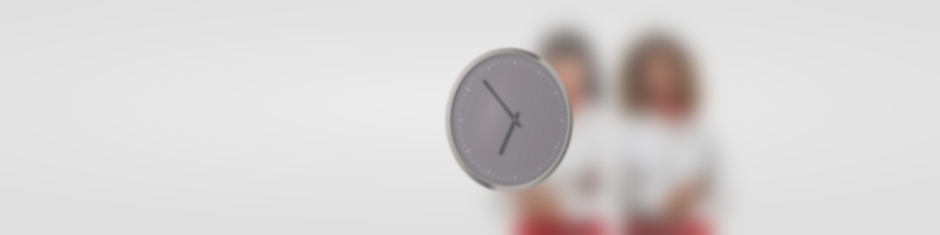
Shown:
6.53
